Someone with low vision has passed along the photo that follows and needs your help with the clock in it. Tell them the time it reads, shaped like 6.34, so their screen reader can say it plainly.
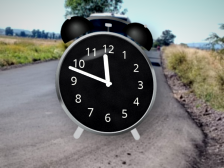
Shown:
11.48
